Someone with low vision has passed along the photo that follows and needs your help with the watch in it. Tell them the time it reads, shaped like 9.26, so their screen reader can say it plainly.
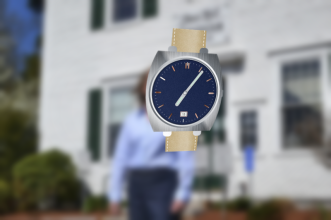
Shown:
7.06
